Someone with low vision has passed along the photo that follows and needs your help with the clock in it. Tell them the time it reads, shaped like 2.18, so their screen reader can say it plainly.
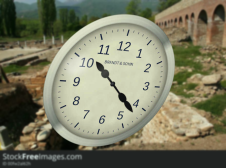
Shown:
10.22
